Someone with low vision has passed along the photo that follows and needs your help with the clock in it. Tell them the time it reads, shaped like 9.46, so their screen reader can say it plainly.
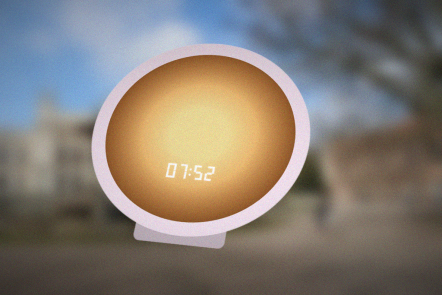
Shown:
7.52
